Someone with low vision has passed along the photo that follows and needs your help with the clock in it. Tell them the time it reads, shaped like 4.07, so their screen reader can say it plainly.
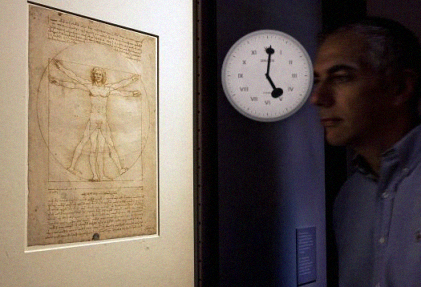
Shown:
5.01
